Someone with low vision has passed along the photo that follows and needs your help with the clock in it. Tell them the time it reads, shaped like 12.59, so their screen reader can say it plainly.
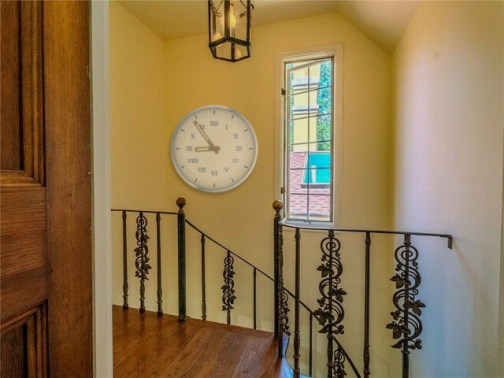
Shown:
8.54
